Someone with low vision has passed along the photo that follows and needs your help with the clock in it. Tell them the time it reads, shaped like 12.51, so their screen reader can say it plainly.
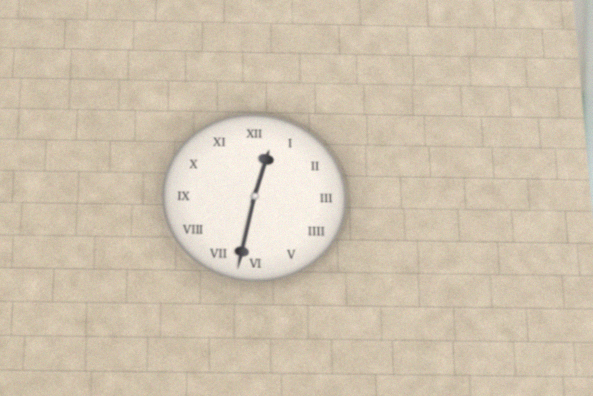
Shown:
12.32
